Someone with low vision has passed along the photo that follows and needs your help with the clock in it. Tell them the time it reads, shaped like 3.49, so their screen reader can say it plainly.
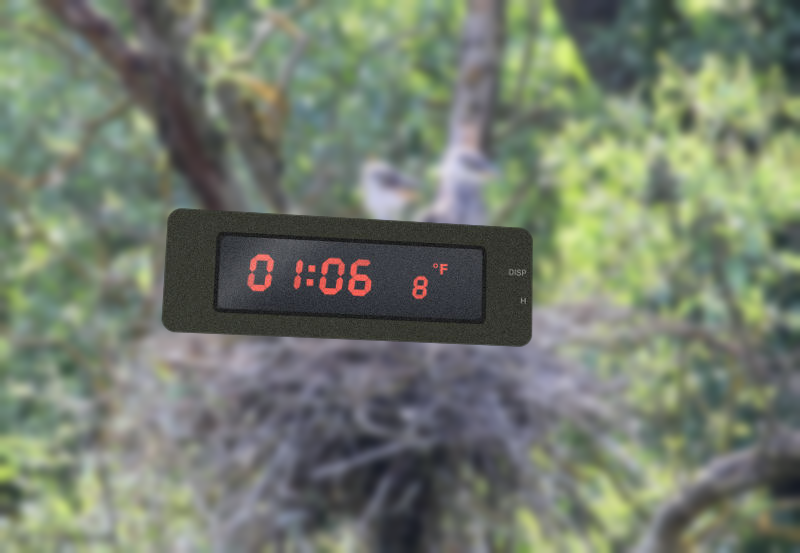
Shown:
1.06
